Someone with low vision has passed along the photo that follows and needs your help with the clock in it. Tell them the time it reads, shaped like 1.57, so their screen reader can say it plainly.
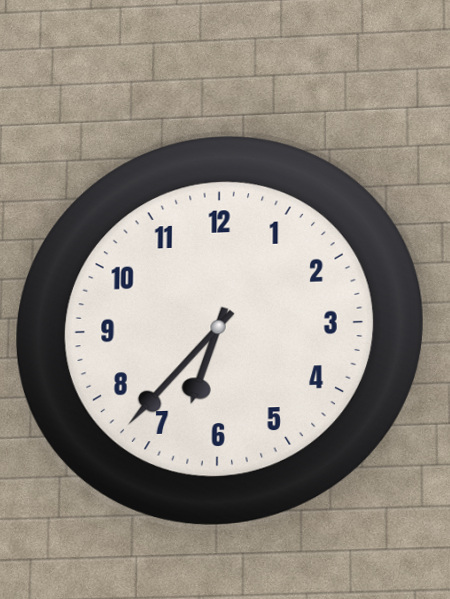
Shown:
6.37
